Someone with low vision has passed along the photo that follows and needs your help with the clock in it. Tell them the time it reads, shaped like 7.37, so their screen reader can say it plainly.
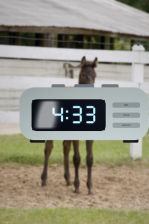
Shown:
4.33
